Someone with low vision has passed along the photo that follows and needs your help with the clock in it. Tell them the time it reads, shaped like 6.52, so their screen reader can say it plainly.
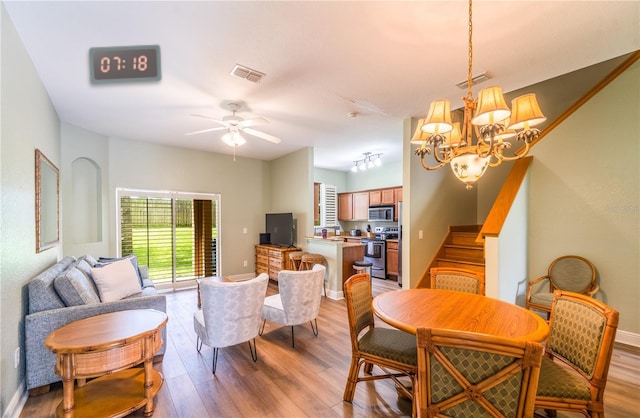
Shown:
7.18
